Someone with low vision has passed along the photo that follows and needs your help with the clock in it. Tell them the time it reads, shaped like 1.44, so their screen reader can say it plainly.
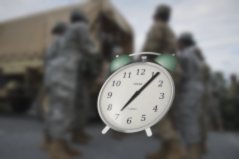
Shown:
7.06
